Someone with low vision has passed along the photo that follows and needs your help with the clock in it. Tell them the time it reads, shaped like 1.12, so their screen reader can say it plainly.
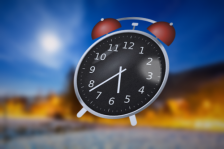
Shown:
5.38
